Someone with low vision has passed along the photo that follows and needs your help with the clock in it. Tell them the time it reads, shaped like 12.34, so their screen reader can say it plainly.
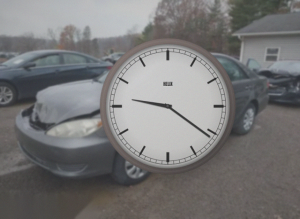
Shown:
9.21
